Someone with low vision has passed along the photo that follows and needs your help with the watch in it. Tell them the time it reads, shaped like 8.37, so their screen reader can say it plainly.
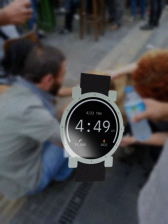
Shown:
4.49
